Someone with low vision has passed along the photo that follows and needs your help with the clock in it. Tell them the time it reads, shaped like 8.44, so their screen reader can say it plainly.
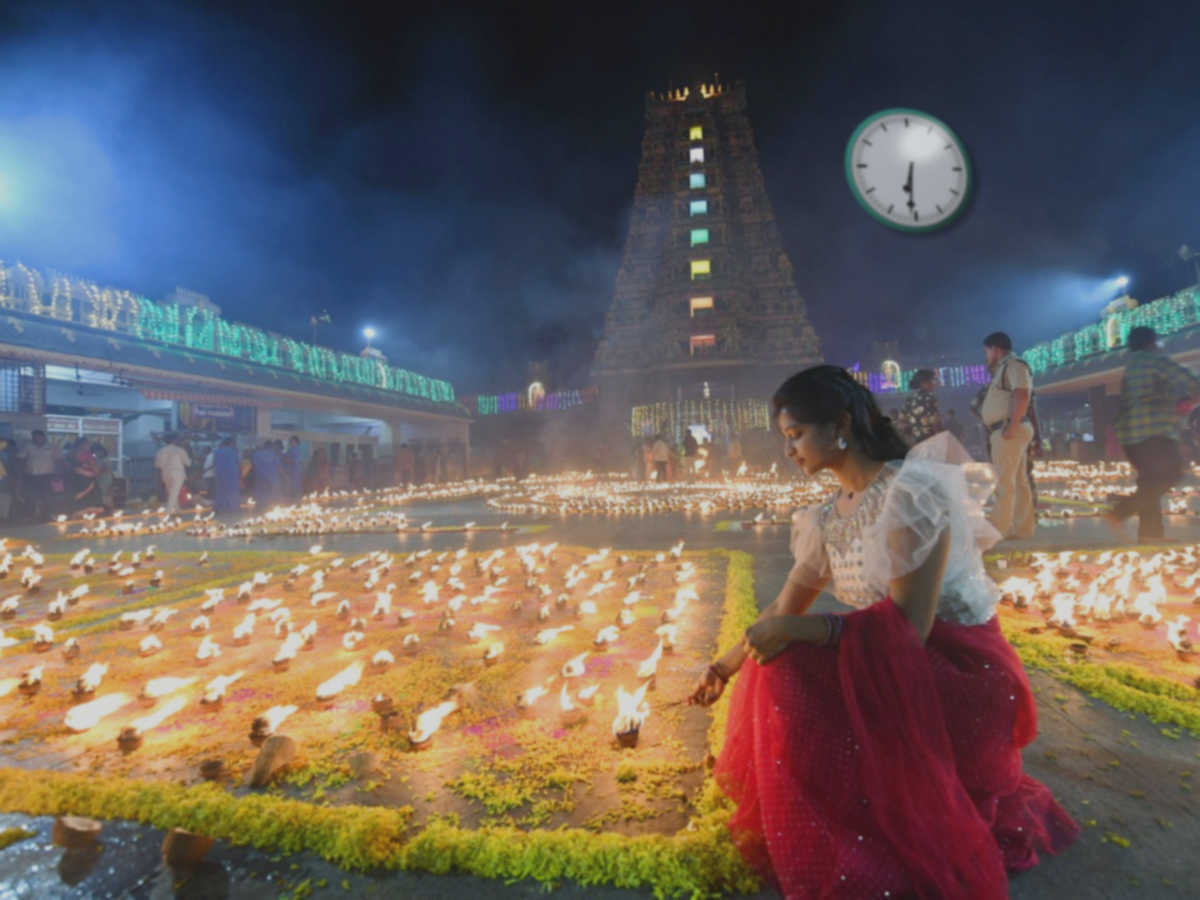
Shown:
6.31
